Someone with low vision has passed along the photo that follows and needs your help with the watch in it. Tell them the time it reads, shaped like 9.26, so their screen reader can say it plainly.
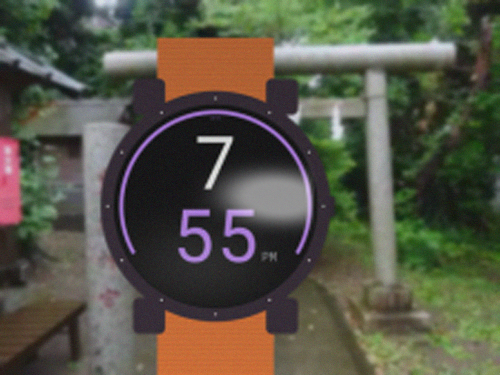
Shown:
7.55
